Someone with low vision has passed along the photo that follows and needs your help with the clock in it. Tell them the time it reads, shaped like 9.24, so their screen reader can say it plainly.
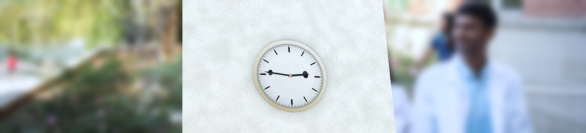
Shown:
2.46
